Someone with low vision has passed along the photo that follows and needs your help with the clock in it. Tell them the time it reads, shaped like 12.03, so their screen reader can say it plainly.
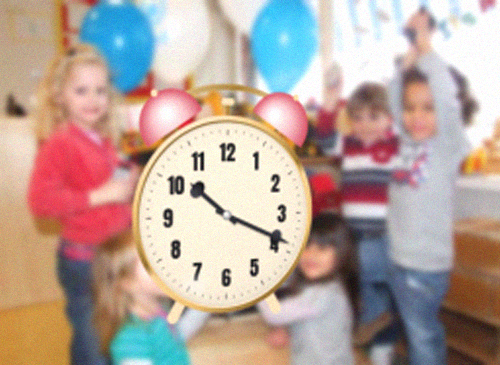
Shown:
10.19
